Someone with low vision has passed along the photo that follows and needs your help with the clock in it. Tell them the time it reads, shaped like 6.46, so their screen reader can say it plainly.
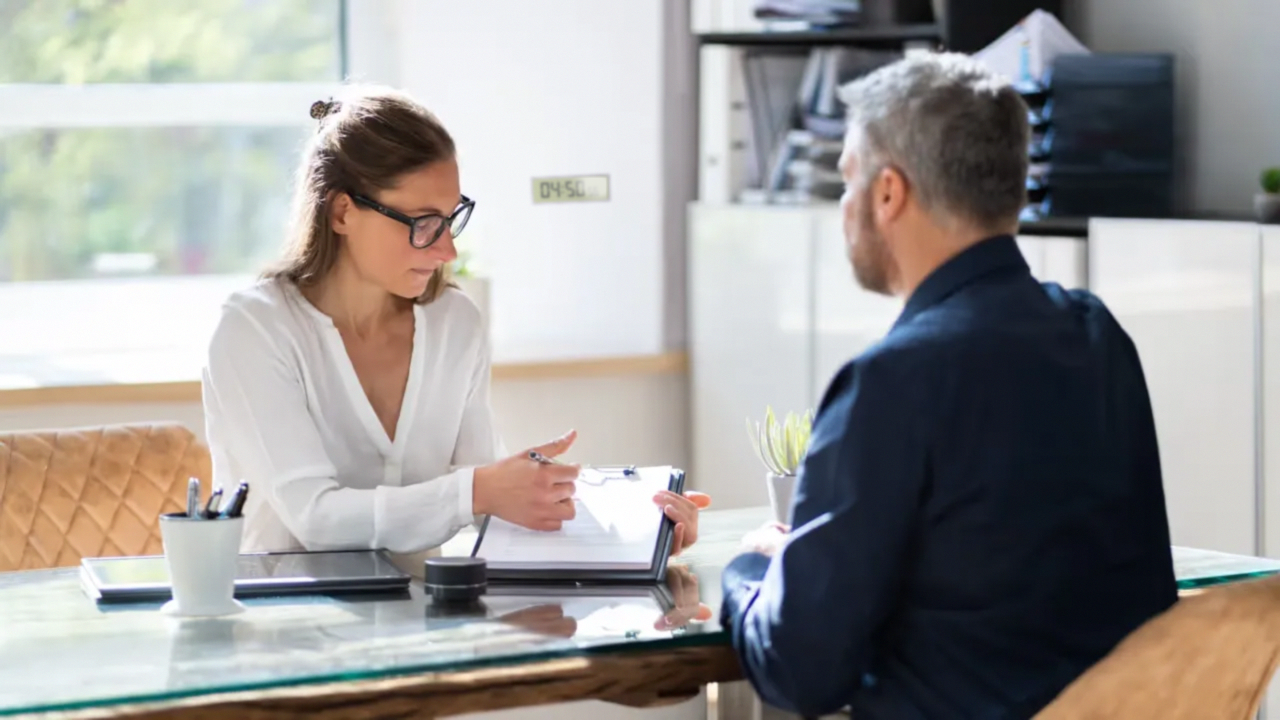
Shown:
4.50
